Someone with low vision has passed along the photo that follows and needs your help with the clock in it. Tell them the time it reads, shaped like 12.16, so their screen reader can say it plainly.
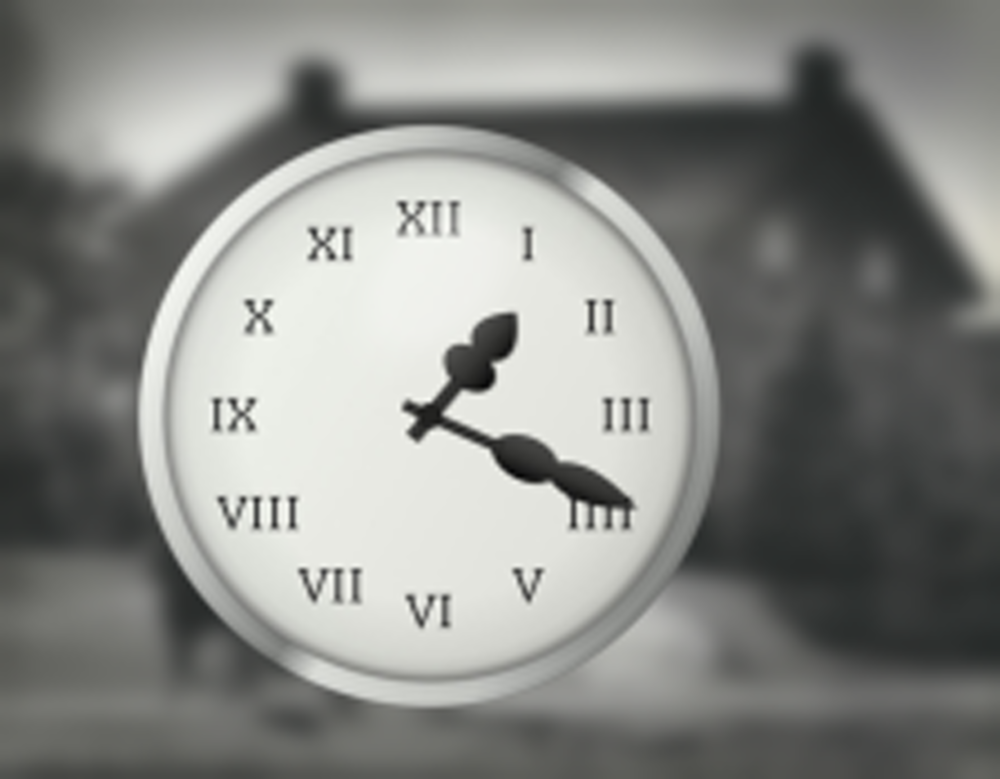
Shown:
1.19
